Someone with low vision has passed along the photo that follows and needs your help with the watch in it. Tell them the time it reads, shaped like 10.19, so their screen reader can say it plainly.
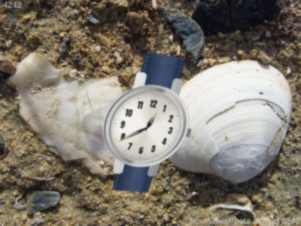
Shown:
12.39
